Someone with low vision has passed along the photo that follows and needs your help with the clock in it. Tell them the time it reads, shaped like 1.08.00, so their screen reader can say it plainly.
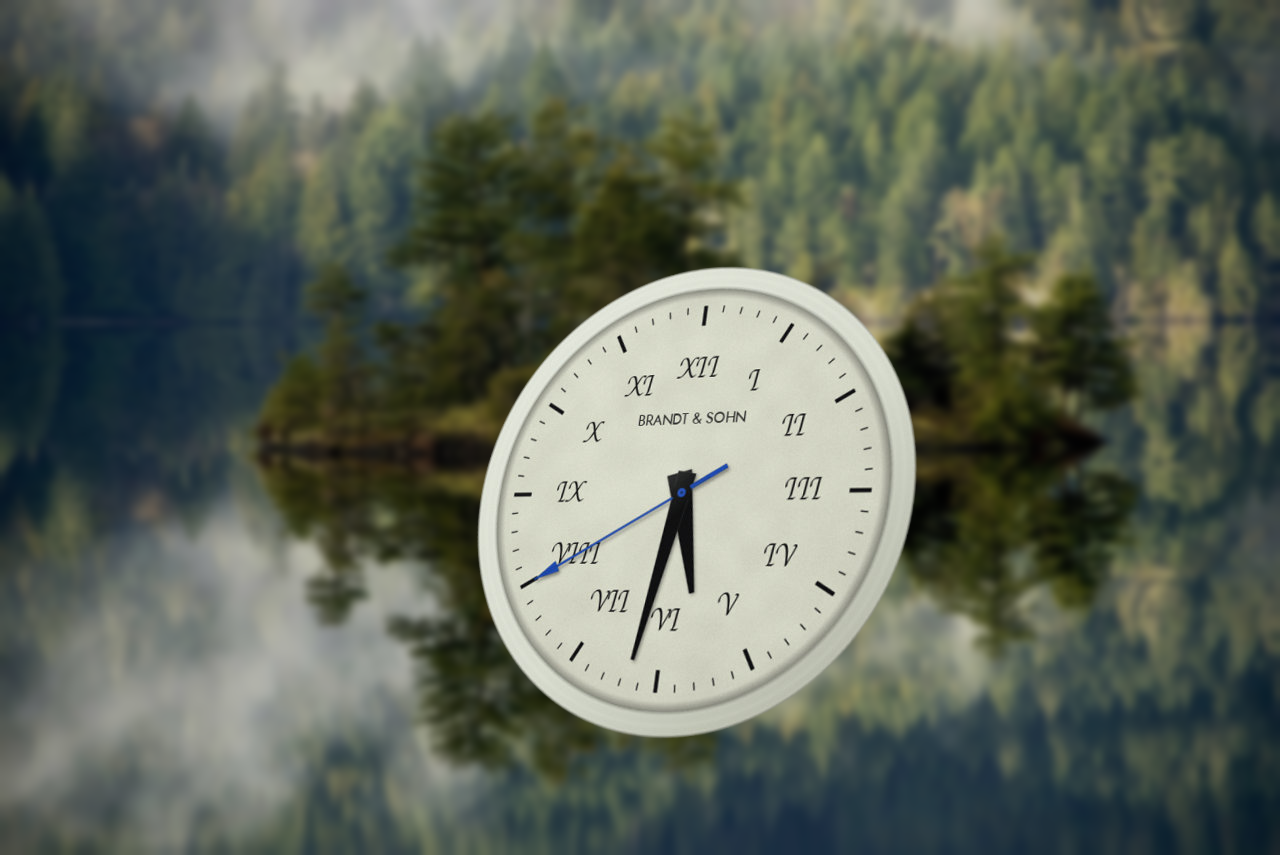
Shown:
5.31.40
